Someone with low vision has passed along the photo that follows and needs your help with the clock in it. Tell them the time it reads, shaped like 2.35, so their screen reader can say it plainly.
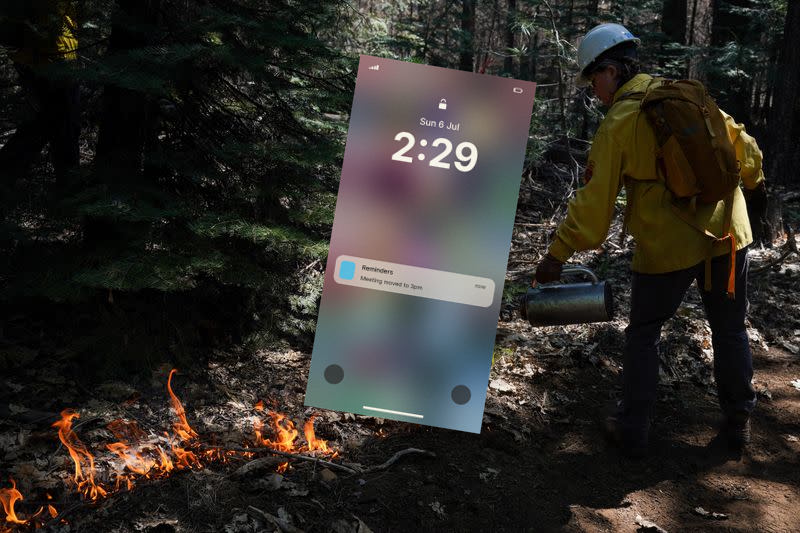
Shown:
2.29
